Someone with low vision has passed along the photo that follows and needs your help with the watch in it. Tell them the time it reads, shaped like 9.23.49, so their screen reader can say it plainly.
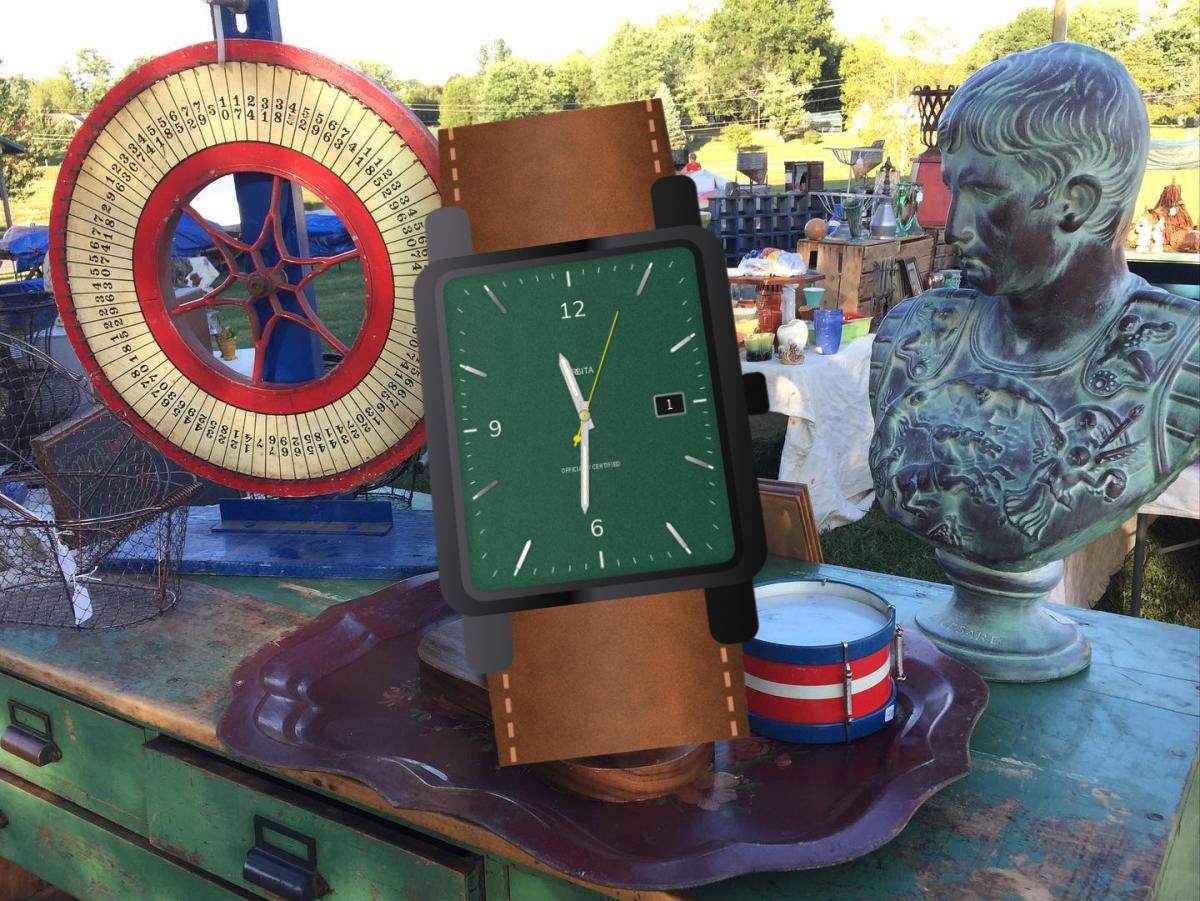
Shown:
11.31.04
